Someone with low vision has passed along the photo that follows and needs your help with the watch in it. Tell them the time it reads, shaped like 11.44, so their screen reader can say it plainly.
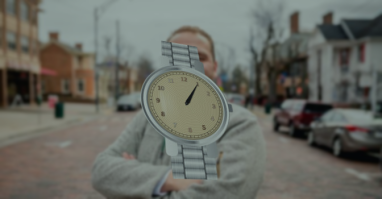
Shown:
1.05
